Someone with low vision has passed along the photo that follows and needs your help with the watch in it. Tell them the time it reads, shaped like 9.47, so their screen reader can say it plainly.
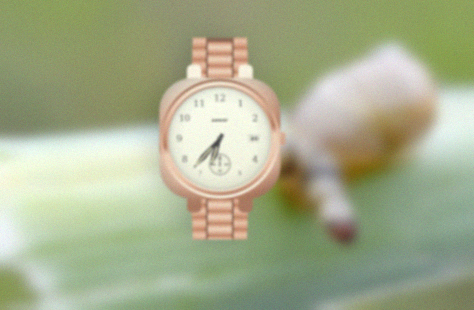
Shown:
6.37
